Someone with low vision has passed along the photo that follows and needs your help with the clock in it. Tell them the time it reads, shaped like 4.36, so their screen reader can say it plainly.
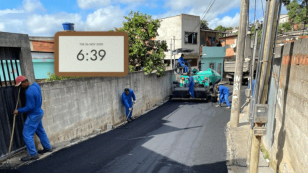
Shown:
6.39
